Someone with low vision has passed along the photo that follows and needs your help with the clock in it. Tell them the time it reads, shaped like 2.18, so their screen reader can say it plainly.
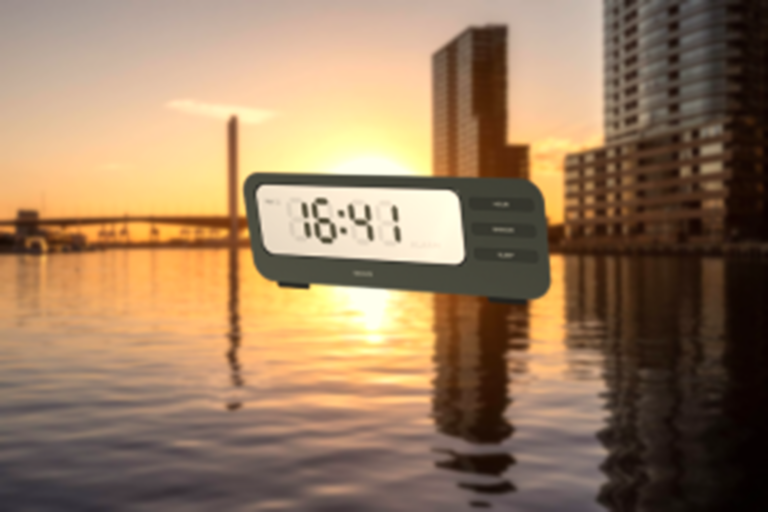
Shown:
16.41
